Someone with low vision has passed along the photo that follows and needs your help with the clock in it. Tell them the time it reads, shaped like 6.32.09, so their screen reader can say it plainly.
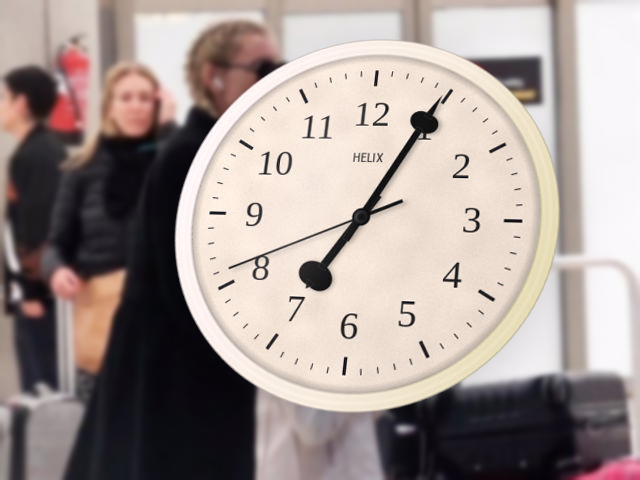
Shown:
7.04.41
